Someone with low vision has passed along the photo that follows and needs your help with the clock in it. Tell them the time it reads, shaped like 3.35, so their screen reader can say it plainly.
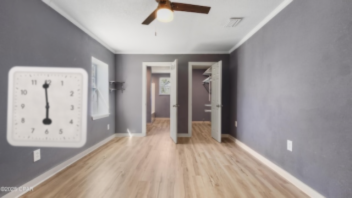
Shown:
5.59
